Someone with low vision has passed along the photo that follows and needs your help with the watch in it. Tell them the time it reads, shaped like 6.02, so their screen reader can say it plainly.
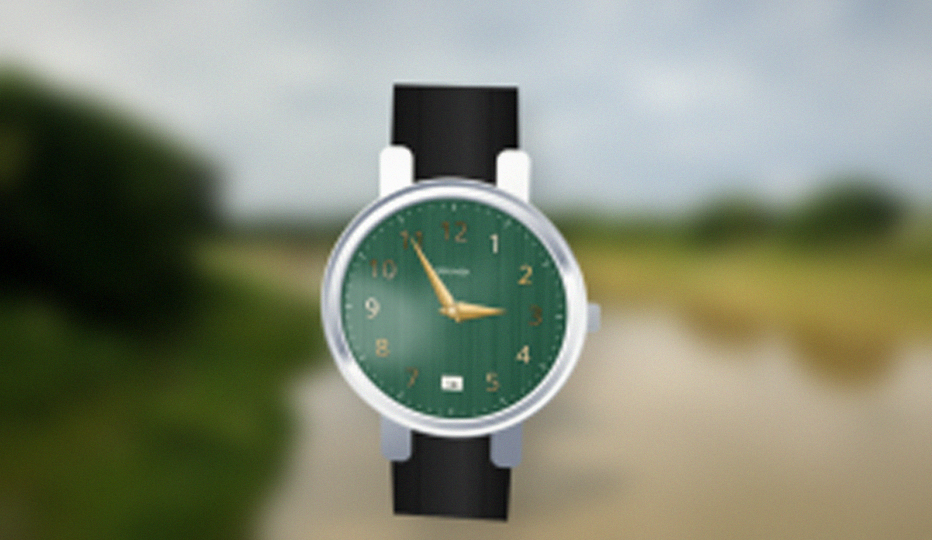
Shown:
2.55
